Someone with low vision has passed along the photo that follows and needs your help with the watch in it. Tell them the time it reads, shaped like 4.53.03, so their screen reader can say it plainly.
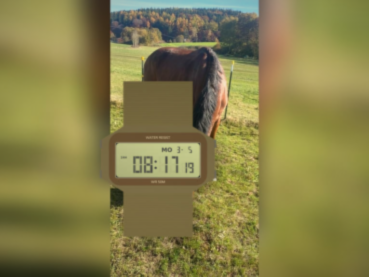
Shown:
8.17.19
